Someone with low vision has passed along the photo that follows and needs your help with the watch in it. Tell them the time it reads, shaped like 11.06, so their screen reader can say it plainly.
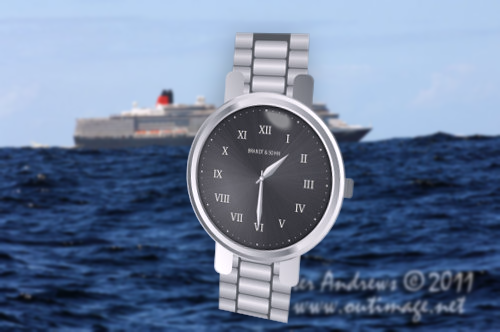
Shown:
1.30
